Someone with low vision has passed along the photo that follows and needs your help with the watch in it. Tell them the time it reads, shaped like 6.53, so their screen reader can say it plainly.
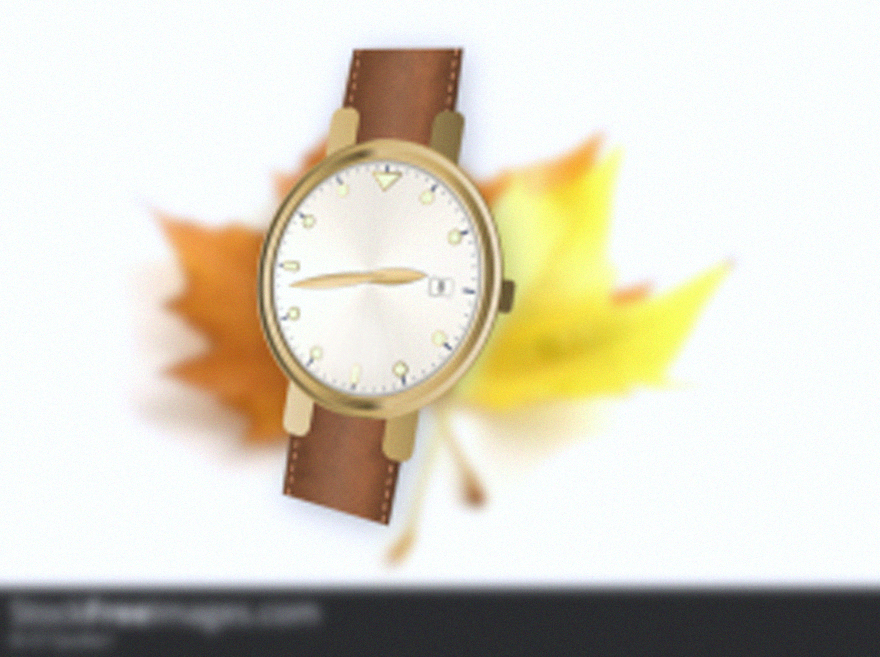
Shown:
2.43
